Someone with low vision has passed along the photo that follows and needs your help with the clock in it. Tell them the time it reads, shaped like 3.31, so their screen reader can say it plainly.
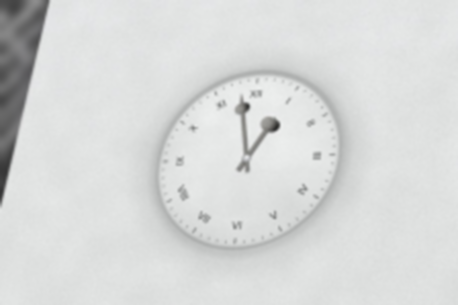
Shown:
12.58
